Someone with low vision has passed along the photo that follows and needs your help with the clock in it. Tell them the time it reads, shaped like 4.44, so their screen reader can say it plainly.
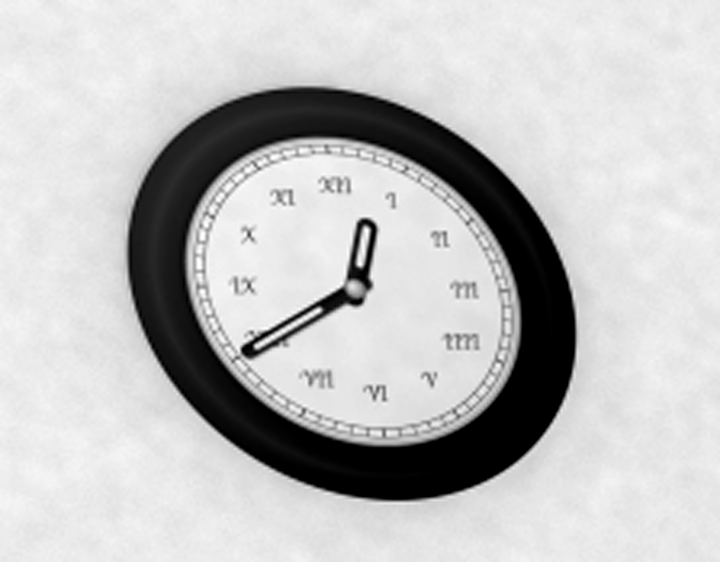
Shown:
12.40
